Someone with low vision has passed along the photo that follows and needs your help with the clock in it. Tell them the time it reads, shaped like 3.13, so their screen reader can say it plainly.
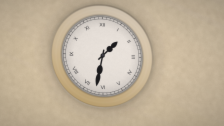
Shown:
1.32
